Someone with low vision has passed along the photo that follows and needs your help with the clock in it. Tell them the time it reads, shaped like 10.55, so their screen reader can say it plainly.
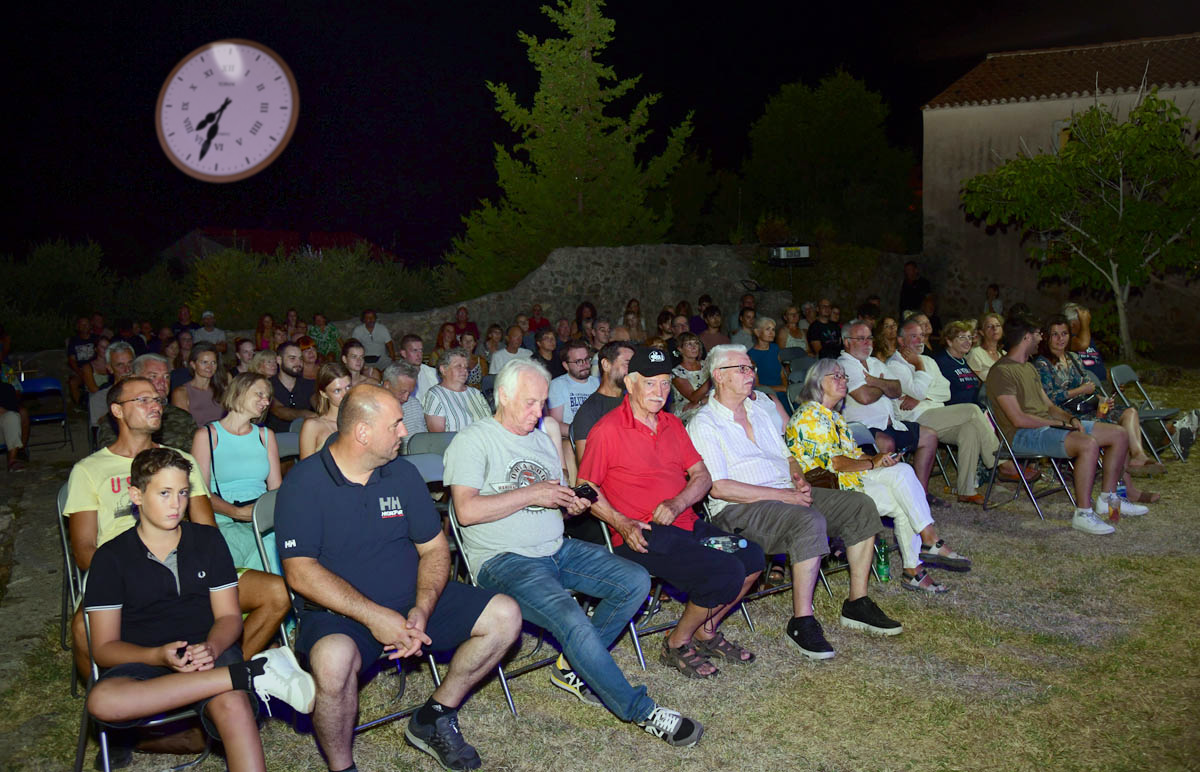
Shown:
7.33
